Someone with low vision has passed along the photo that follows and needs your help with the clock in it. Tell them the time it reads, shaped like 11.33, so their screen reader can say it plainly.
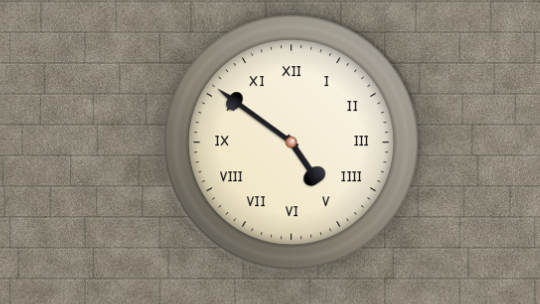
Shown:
4.51
